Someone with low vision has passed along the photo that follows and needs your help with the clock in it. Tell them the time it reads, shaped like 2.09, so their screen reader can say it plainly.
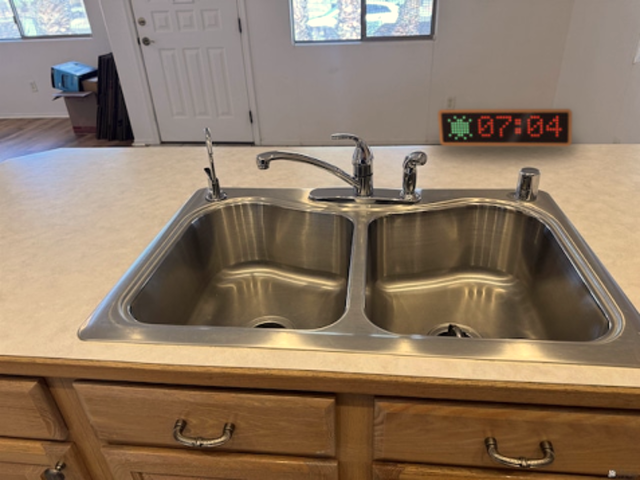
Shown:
7.04
